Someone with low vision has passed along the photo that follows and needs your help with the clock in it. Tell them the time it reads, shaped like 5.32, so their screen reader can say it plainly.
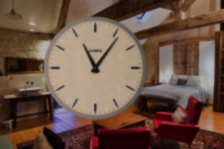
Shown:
11.06
